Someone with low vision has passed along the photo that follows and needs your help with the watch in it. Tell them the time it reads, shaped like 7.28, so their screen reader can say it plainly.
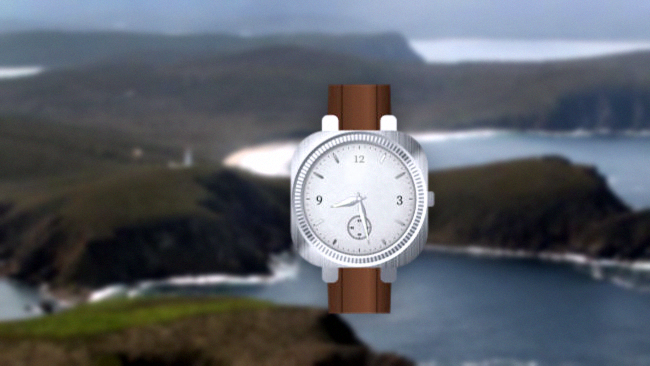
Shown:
8.28
